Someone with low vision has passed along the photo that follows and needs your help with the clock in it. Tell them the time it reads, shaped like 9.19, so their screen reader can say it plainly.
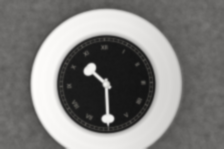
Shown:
10.30
